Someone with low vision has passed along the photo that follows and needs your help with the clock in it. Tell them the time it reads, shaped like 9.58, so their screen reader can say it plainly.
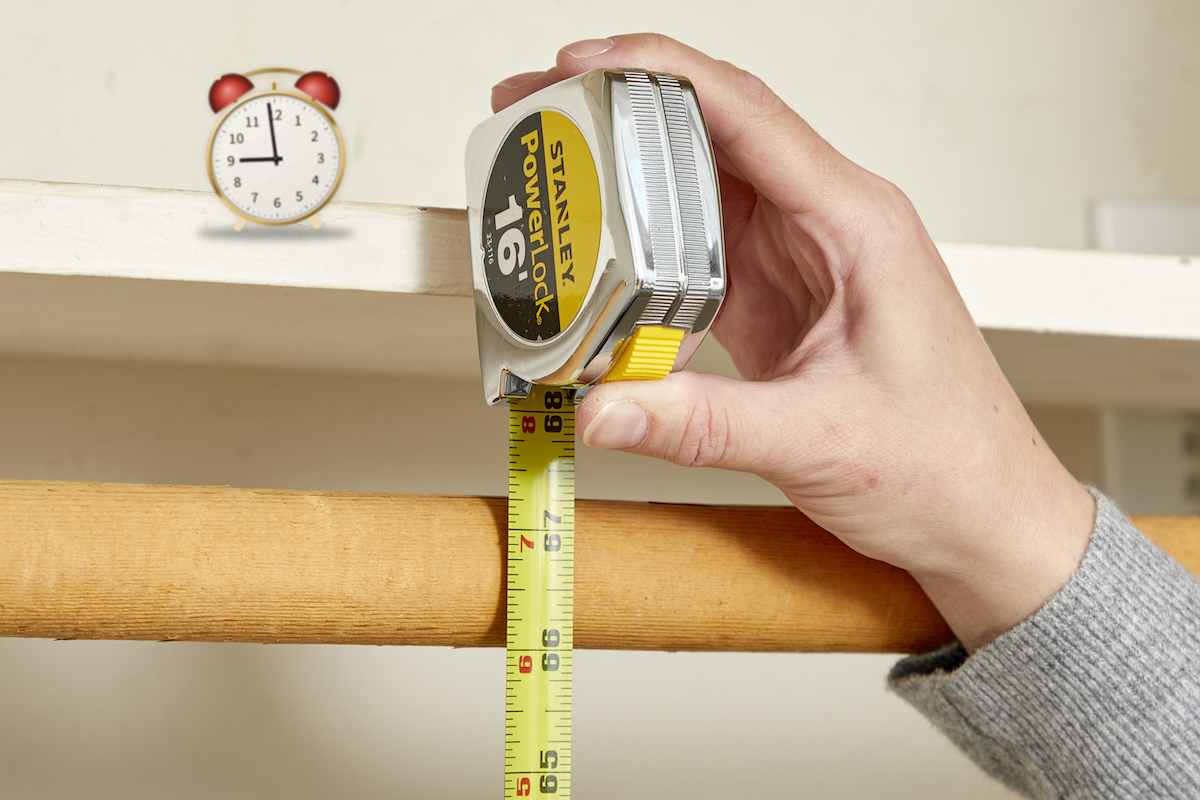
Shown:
8.59
